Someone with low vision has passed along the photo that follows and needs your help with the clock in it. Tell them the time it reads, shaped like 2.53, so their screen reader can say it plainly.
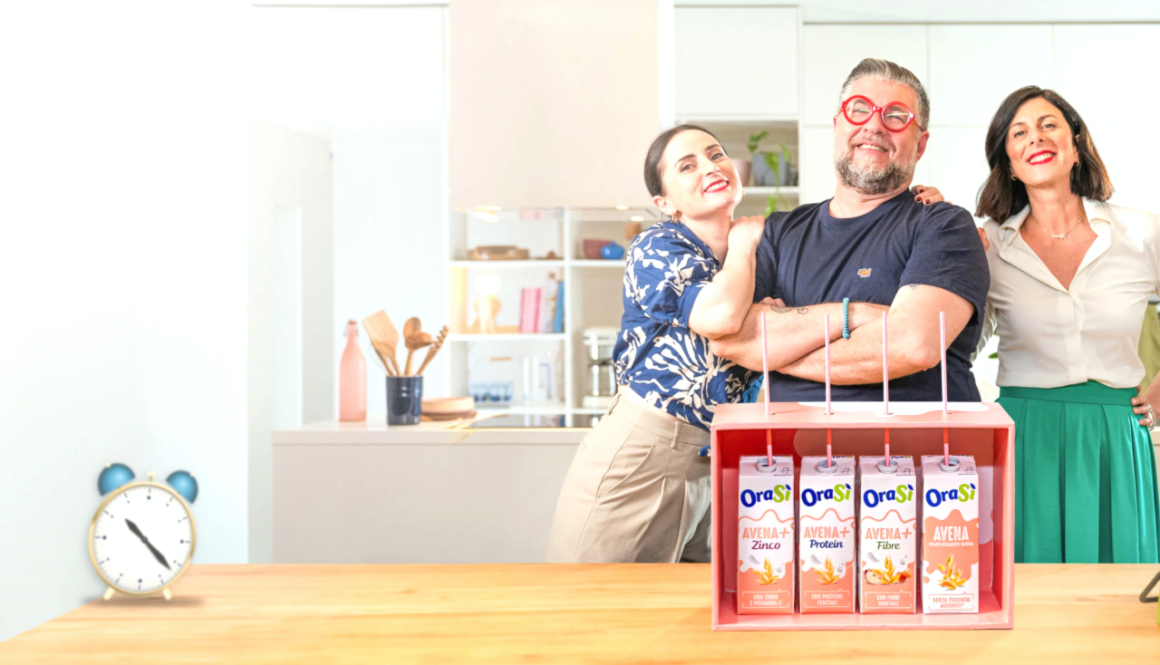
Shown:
10.22
